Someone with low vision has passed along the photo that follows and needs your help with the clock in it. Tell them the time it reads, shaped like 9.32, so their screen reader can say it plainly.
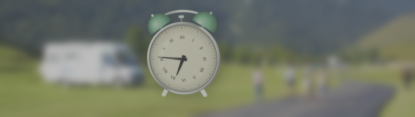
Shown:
6.46
